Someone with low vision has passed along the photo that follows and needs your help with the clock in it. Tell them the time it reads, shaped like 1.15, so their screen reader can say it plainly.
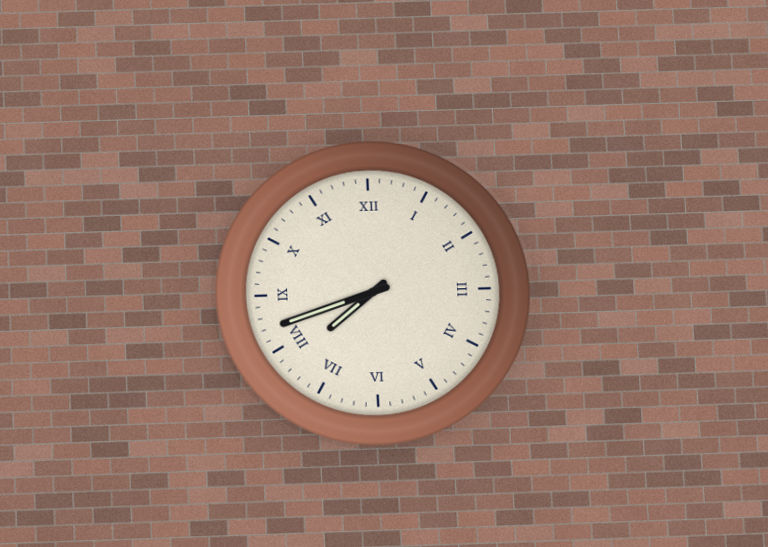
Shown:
7.42
